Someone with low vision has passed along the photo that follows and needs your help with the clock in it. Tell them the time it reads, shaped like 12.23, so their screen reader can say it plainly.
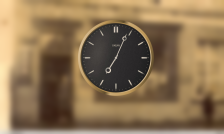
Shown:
7.04
